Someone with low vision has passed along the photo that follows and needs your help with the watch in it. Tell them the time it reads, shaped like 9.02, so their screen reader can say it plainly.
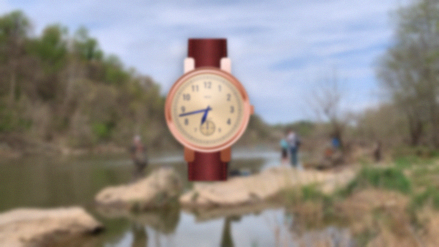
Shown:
6.43
